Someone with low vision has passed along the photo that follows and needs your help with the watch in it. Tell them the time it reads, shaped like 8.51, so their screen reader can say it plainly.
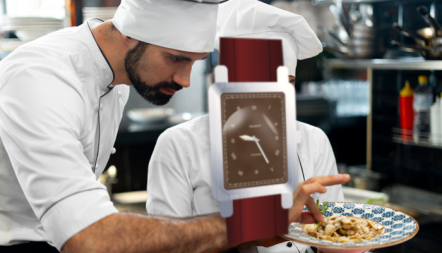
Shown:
9.25
